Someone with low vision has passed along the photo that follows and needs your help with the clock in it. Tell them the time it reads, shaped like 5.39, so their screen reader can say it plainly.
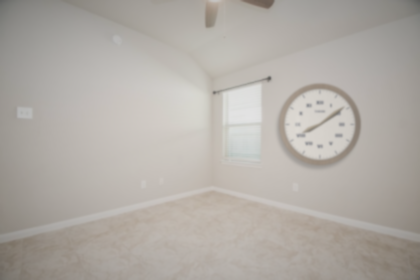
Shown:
8.09
